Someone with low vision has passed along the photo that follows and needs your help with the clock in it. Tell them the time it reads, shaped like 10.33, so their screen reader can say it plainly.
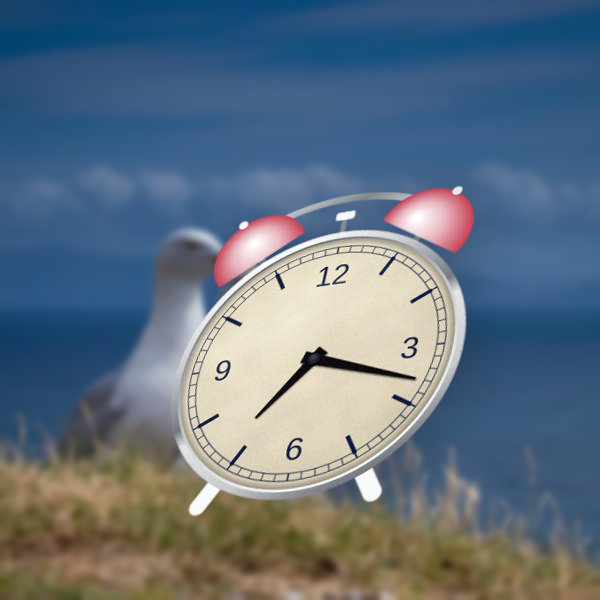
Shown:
7.18
